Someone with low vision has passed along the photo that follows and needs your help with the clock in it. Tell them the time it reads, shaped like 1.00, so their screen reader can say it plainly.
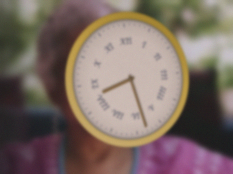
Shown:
8.28
